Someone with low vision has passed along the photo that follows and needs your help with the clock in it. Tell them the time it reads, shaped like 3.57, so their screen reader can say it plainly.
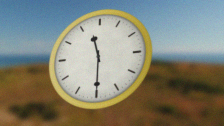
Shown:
11.30
